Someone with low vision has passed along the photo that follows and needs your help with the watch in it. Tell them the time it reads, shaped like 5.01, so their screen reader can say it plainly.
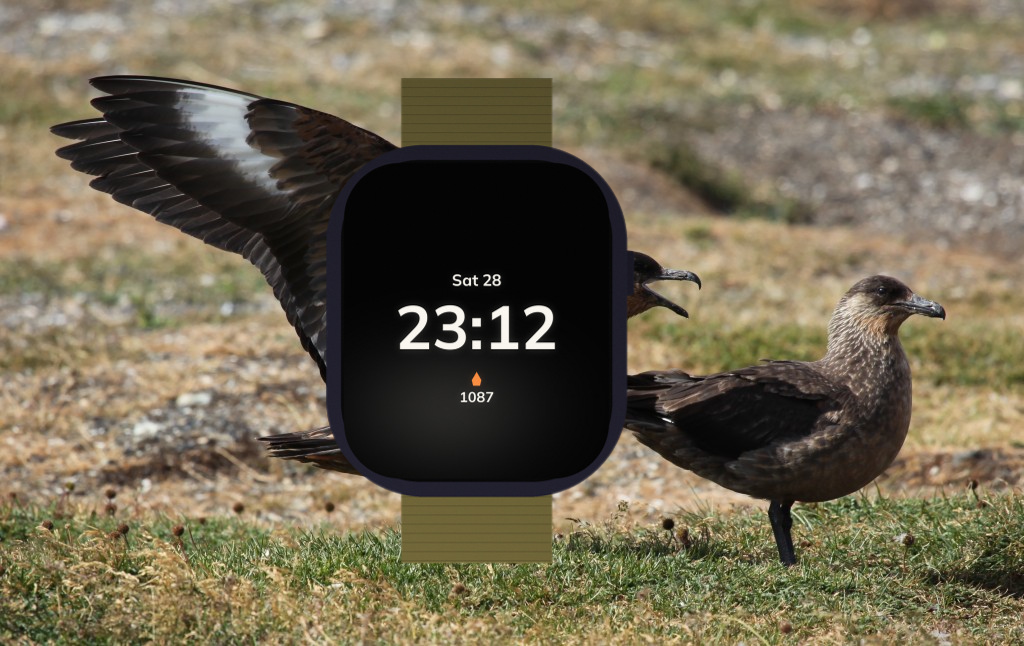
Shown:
23.12
